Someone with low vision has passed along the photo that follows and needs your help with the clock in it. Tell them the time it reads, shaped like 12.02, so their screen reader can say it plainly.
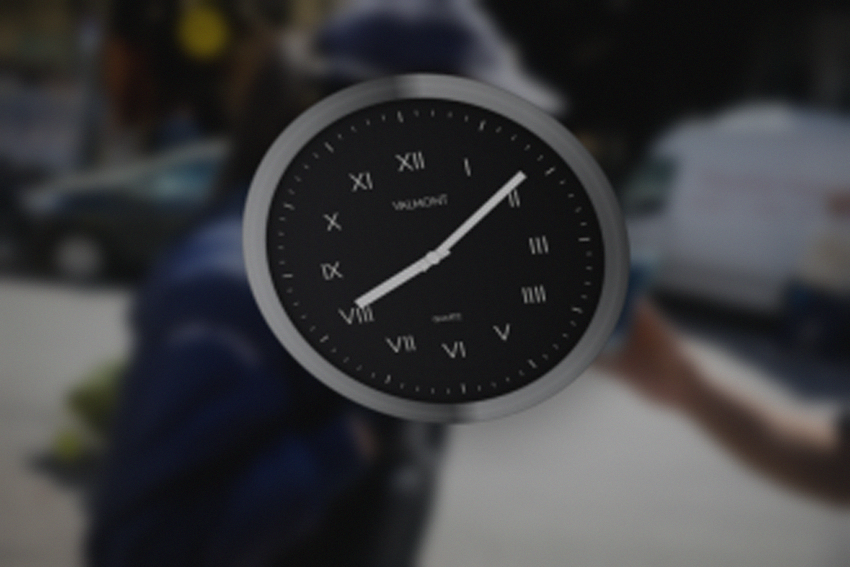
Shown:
8.09
